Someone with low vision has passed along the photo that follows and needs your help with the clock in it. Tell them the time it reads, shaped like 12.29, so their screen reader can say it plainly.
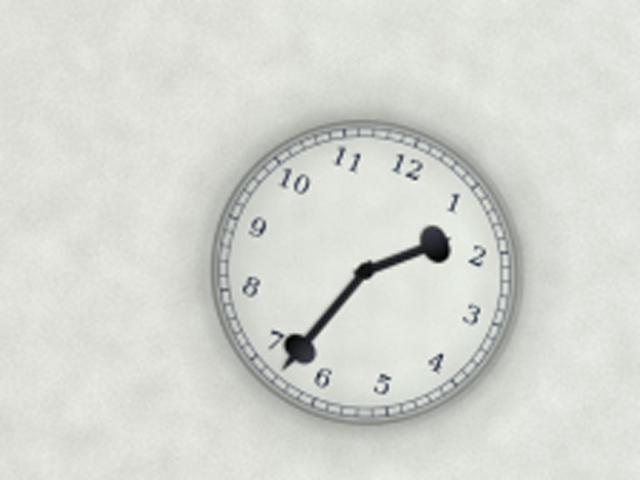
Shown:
1.33
